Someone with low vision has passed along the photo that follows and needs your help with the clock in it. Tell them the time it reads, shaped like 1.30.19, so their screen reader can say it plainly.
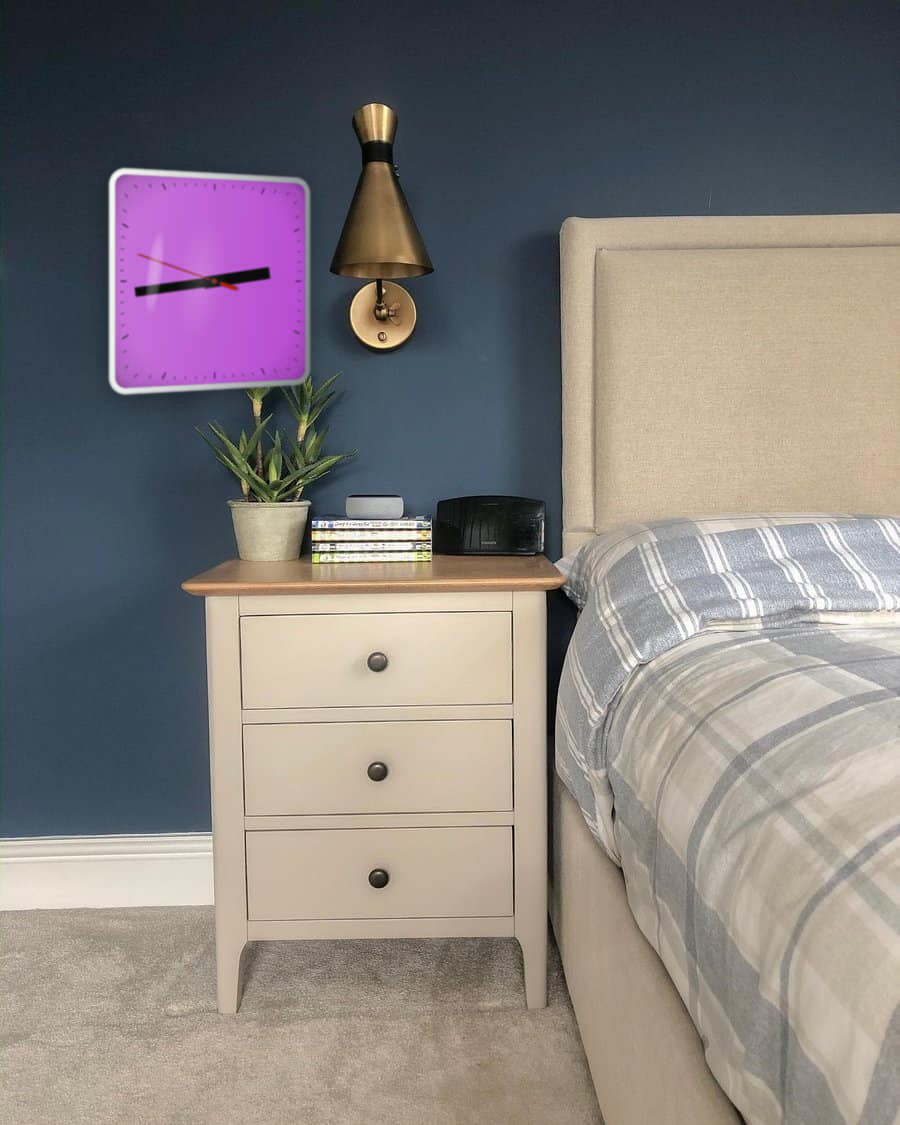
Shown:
2.43.48
